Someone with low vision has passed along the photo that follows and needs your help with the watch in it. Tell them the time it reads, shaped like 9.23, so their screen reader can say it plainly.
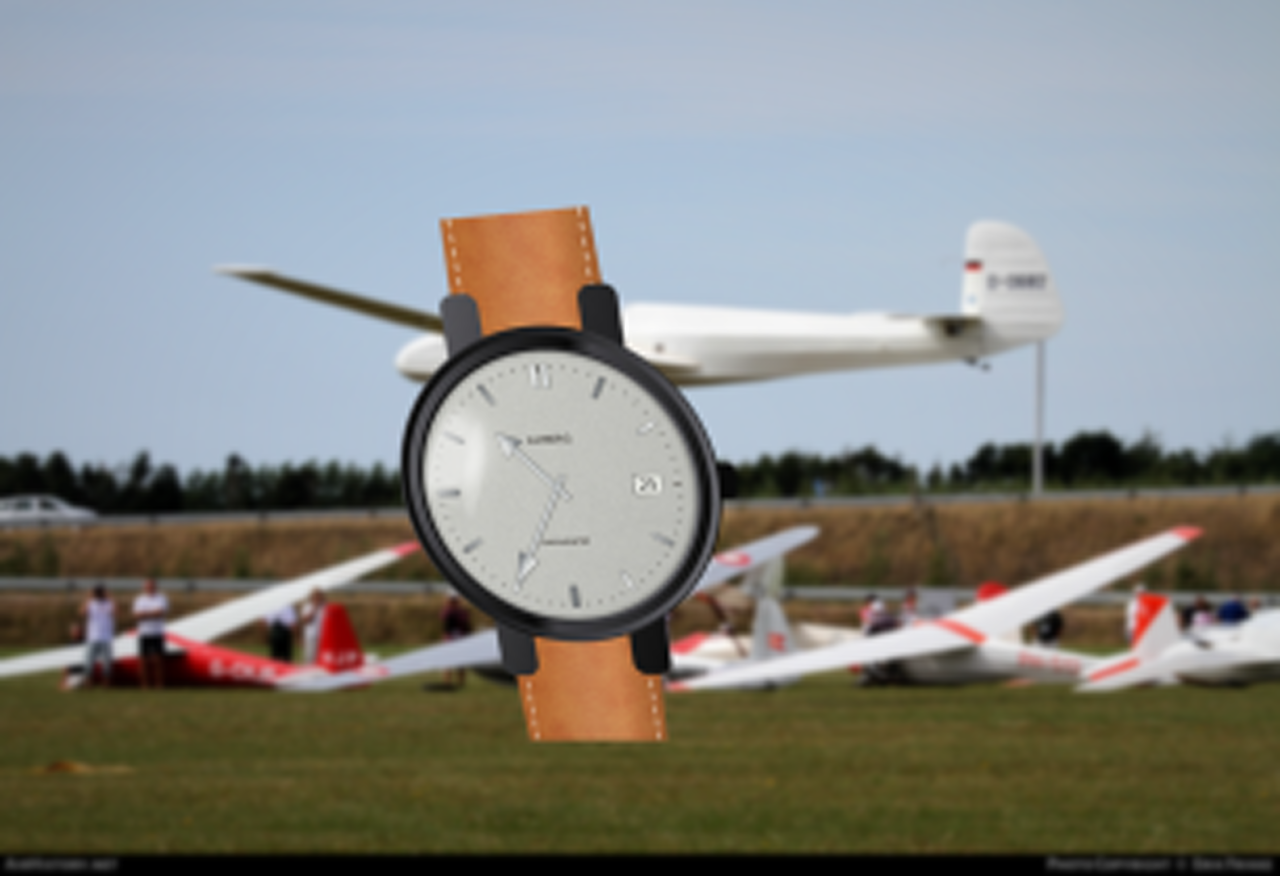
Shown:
10.35
